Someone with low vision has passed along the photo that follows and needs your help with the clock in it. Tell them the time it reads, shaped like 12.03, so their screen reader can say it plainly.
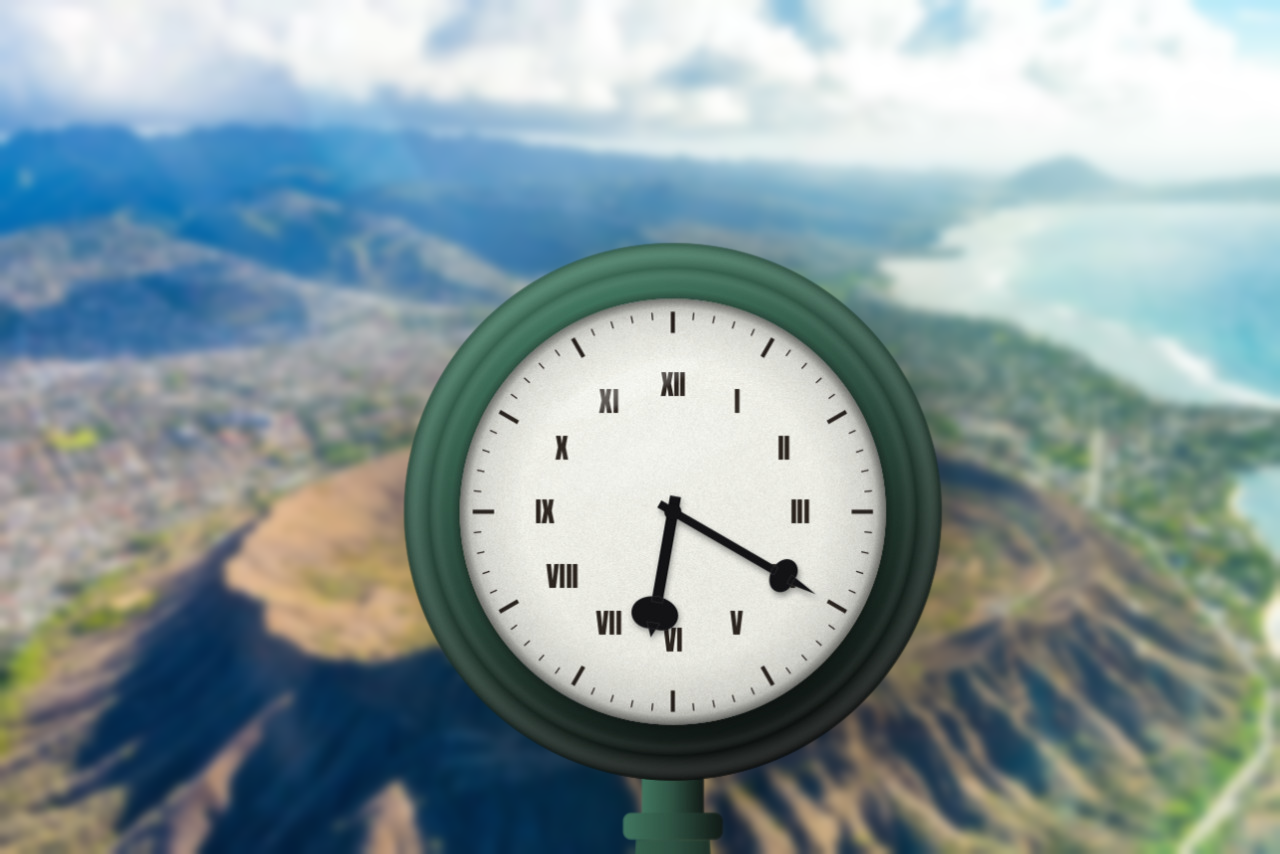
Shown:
6.20
